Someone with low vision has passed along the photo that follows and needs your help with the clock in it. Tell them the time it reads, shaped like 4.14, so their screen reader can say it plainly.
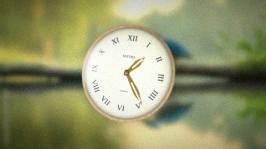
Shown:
1.24
